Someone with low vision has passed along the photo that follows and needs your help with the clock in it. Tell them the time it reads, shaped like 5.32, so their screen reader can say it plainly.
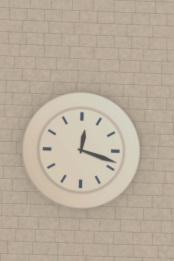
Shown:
12.18
